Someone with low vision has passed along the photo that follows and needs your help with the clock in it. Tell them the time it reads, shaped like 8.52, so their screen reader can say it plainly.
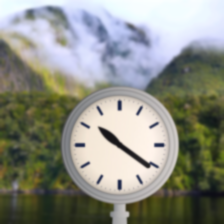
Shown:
10.21
